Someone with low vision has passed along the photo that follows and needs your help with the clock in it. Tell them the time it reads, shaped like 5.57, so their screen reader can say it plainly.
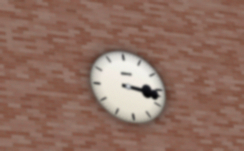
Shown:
3.17
